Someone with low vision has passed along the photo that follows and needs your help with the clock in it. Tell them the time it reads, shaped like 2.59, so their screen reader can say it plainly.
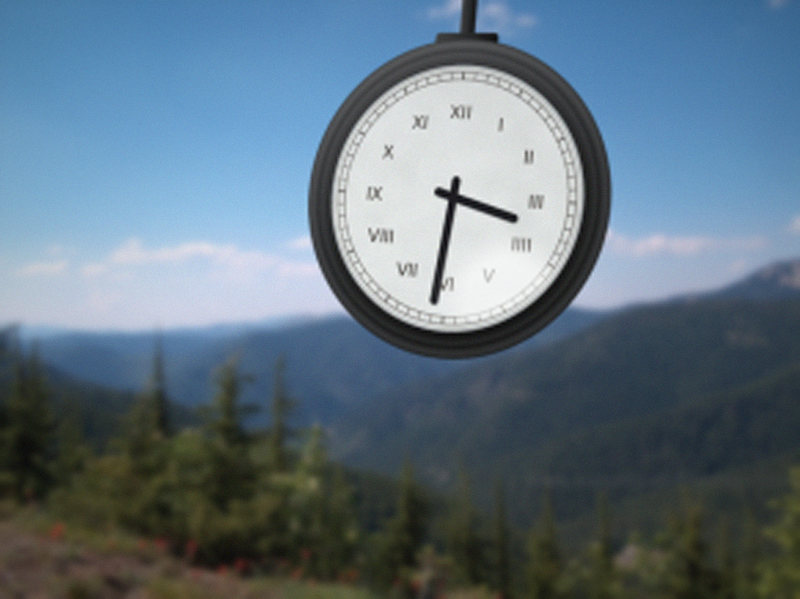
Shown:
3.31
